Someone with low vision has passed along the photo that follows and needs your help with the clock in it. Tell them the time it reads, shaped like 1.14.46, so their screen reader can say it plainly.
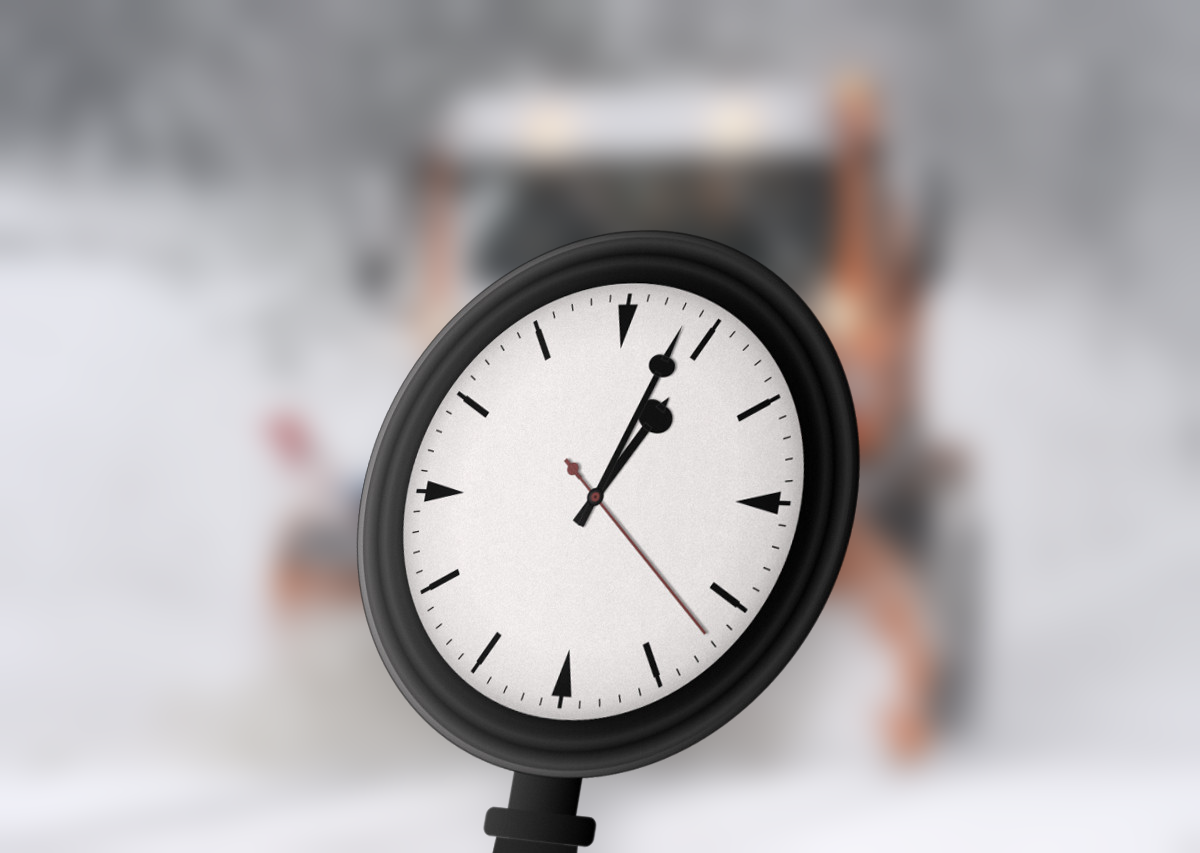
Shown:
1.03.22
